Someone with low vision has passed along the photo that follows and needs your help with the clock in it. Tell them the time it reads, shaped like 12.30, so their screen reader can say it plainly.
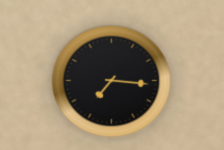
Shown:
7.16
